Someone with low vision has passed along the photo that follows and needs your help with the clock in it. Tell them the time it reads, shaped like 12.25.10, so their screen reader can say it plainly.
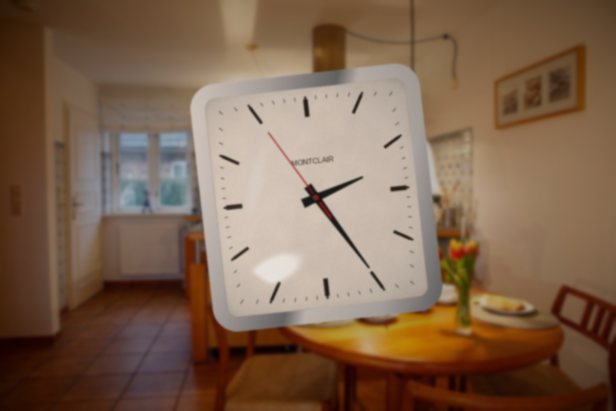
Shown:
2.24.55
